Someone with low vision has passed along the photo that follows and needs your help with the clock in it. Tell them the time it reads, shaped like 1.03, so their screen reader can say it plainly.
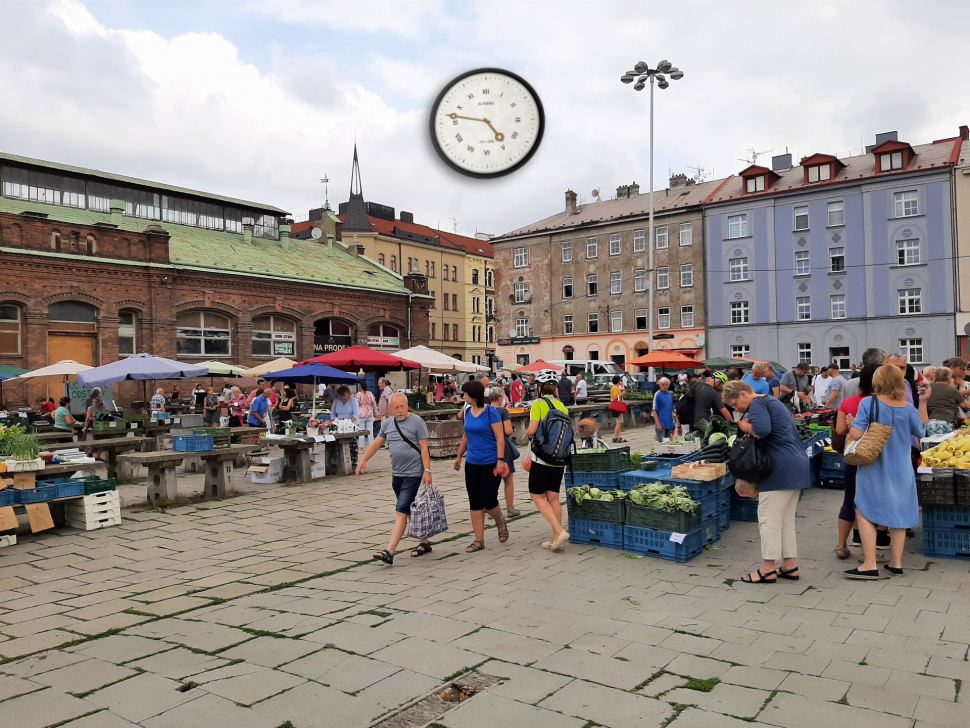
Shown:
4.47
